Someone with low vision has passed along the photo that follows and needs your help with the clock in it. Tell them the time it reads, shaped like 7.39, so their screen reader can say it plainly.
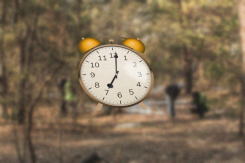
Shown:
7.01
